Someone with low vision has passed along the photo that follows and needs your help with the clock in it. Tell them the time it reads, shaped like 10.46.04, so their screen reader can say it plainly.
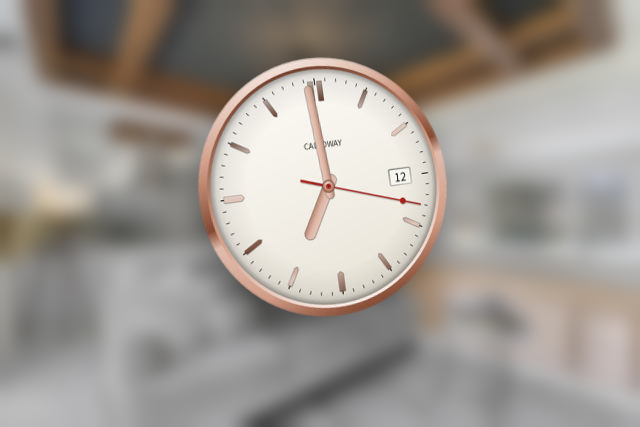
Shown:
6.59.18
